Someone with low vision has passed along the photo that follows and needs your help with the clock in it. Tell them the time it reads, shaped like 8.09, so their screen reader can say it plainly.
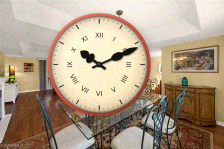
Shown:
10.11
